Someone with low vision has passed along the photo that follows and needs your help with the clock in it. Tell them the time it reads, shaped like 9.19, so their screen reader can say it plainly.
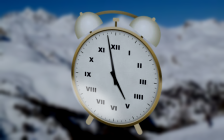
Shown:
4.58
